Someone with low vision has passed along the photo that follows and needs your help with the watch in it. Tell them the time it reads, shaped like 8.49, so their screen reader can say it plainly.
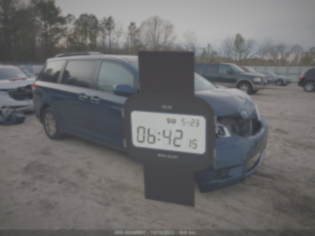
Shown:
6.42
